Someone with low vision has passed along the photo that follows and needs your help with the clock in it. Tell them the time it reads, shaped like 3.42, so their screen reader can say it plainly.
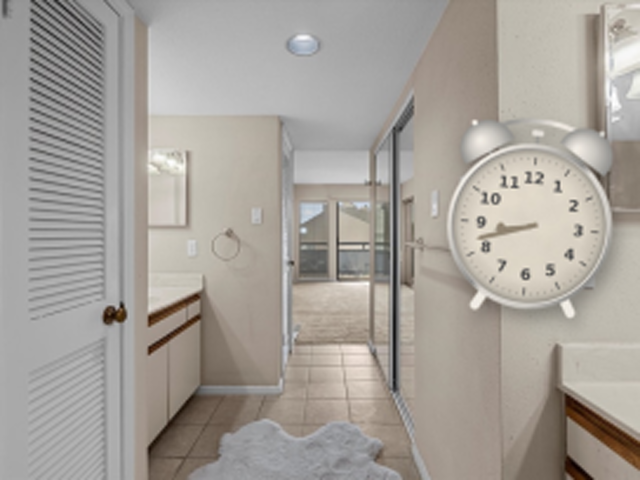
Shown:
8.42
